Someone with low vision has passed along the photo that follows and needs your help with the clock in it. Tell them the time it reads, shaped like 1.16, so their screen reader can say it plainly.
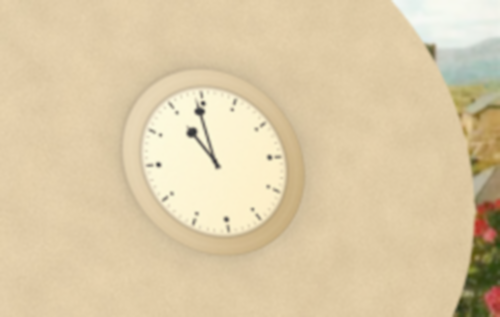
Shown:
10.59
